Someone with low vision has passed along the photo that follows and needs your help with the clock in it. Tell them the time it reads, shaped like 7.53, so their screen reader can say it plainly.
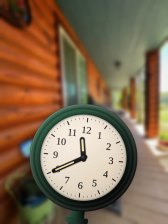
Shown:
11.40
